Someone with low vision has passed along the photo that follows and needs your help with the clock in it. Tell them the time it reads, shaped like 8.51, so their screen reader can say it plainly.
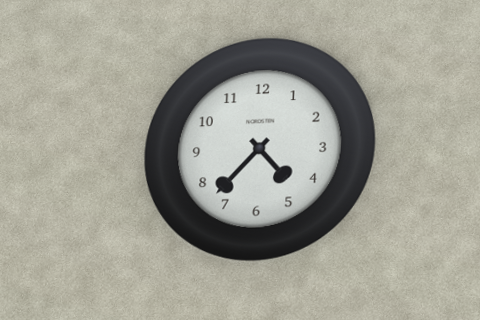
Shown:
4.37
